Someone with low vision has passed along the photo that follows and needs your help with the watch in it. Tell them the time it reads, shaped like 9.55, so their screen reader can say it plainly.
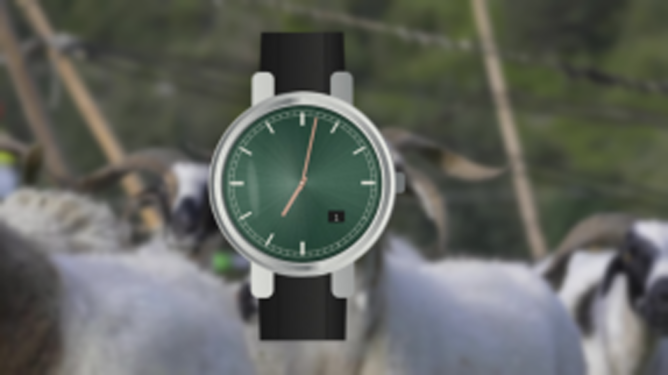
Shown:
7.02
